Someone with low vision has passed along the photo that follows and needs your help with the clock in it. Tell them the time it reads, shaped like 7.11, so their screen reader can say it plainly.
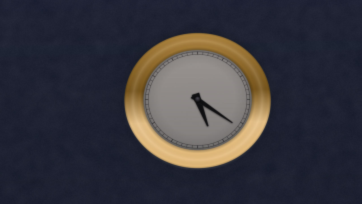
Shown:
5.21
